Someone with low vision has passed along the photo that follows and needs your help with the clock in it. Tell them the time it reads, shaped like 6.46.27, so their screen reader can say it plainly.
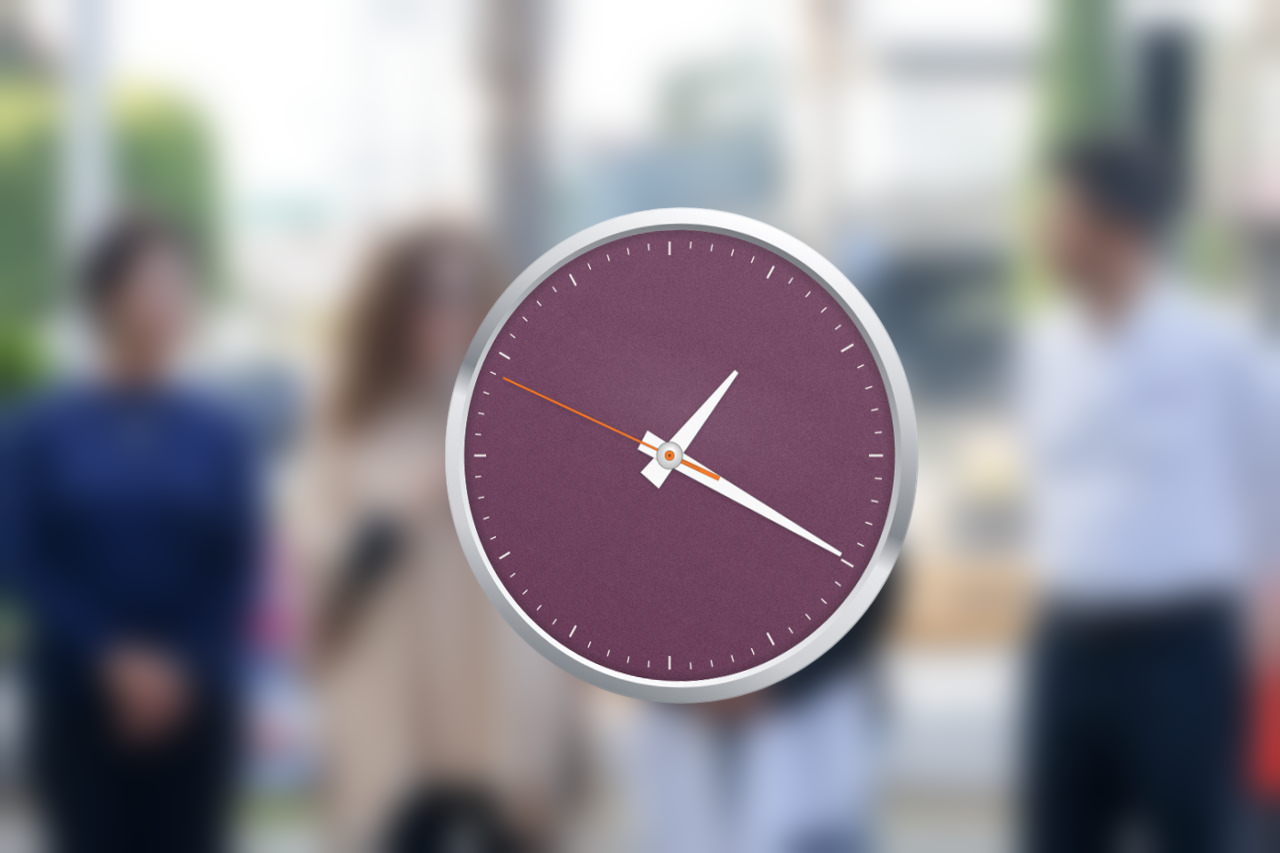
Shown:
1.19.49
